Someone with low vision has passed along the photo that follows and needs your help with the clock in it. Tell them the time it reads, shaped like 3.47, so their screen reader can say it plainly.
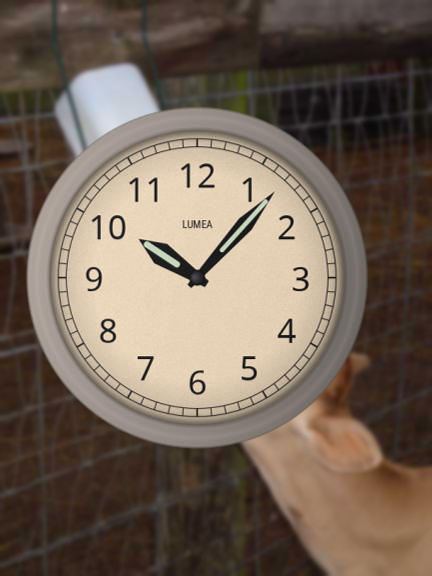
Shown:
10.07
